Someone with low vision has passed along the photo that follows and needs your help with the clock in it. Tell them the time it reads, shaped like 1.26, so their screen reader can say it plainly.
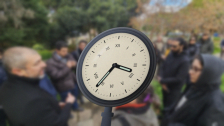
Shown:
3.36
